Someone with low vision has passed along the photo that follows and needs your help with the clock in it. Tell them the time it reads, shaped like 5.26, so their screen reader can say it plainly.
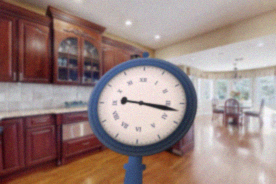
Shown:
9.17
